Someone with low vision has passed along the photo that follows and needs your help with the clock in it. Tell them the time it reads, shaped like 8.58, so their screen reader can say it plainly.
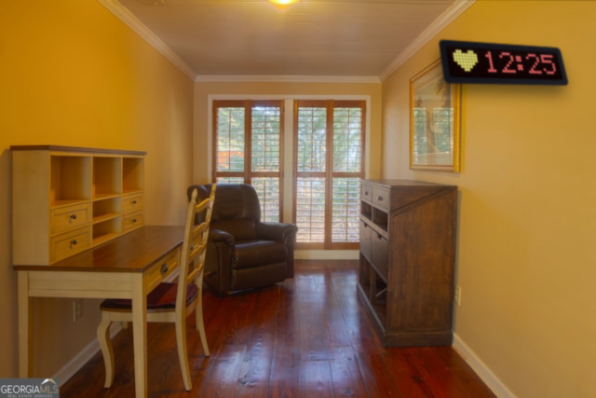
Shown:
12.25
